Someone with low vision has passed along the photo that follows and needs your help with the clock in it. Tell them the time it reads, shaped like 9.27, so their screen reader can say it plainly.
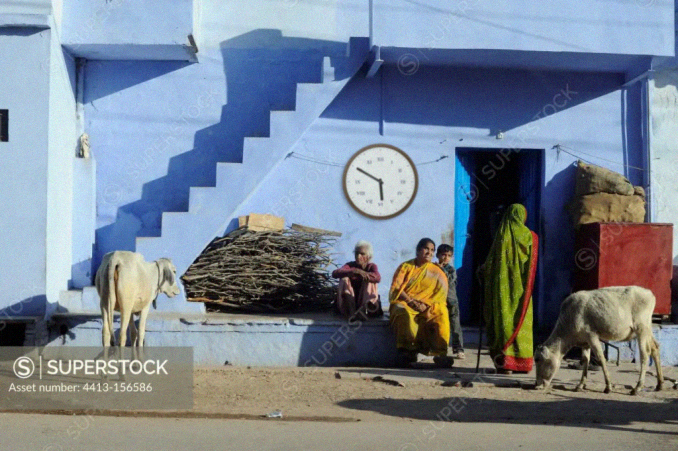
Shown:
5.50
